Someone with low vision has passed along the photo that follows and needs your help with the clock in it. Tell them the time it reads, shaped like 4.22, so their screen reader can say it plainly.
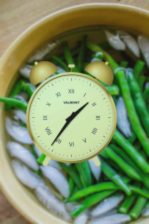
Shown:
1.36
